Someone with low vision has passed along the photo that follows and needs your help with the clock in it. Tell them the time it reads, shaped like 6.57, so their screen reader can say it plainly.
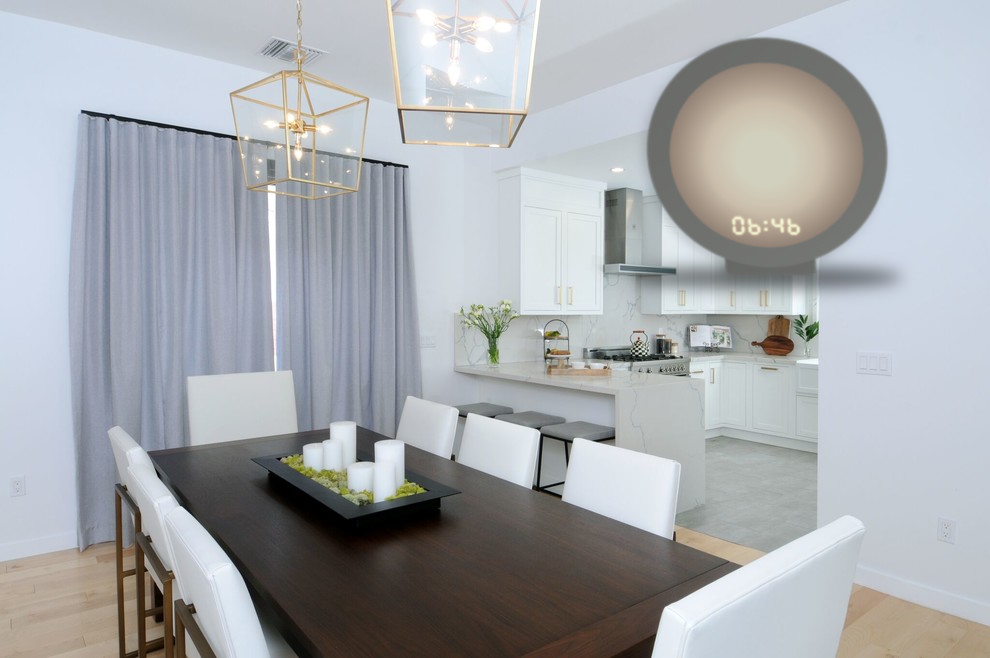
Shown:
6.46
